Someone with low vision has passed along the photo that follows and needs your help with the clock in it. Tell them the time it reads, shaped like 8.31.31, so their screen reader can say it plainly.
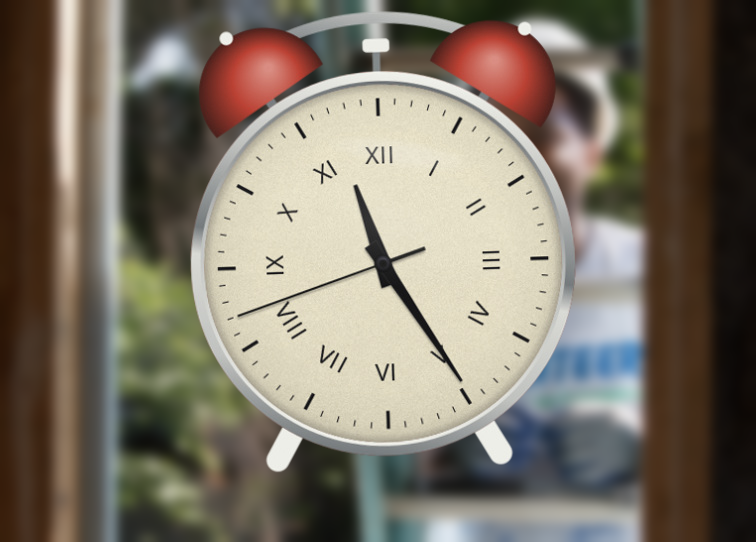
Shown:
11.24.42
